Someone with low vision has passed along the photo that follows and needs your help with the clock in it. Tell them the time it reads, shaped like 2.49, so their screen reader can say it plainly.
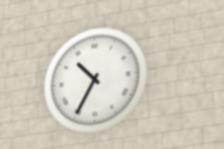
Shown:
10.35
